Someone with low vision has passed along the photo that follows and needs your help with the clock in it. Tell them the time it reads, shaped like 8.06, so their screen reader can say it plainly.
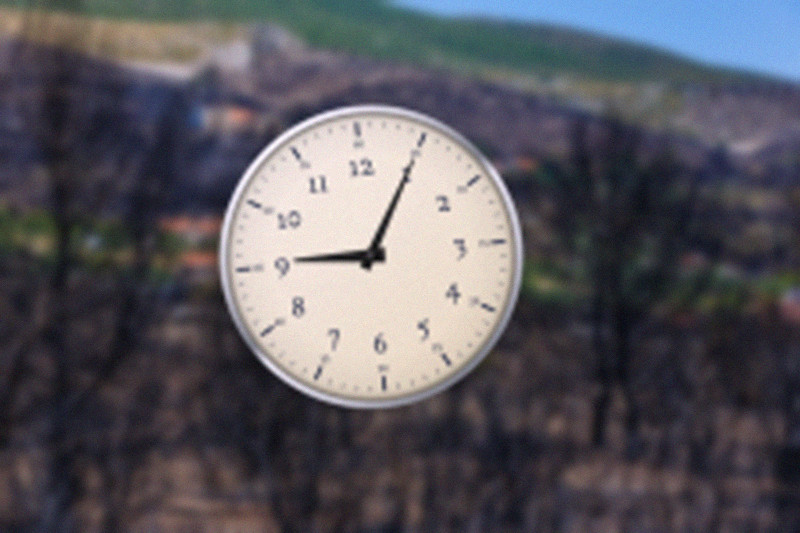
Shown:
9.05
